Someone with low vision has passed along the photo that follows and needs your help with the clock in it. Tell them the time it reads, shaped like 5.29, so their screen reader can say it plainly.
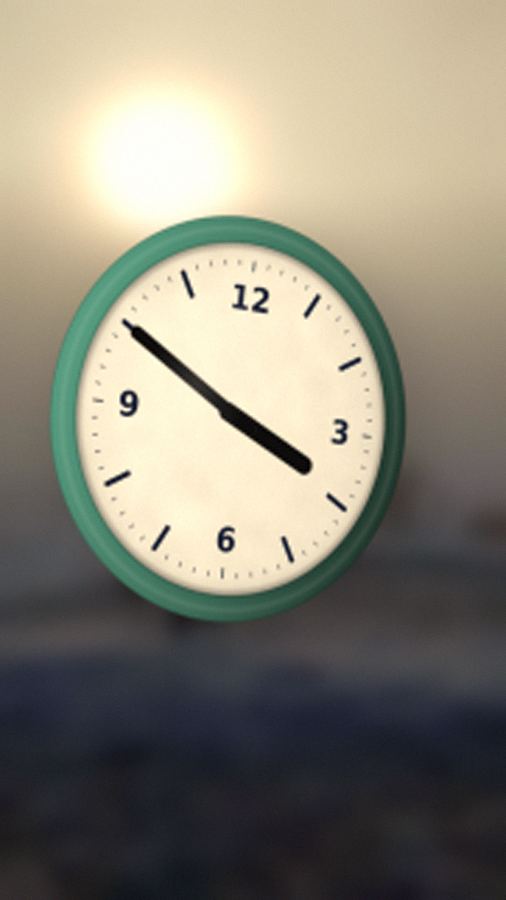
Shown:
3.50
